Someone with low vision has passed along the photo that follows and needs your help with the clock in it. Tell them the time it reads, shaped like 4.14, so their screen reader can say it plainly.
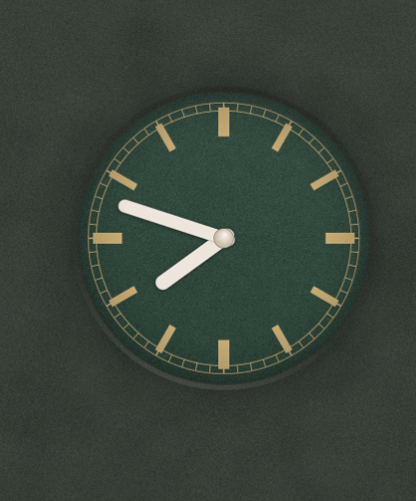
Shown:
7.48
